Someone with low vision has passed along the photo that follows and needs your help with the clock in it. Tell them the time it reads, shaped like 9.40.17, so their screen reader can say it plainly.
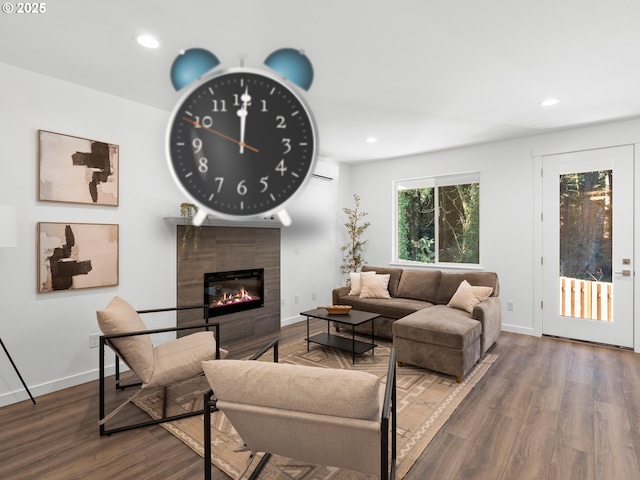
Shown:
12.00.49
